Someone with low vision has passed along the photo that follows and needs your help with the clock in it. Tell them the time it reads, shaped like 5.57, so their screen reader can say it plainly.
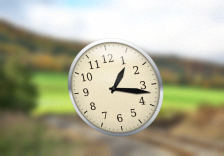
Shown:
1.17
